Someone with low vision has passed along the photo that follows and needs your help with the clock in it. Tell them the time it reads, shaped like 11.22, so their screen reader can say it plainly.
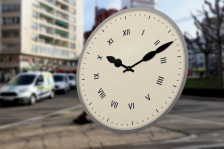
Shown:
10.12
